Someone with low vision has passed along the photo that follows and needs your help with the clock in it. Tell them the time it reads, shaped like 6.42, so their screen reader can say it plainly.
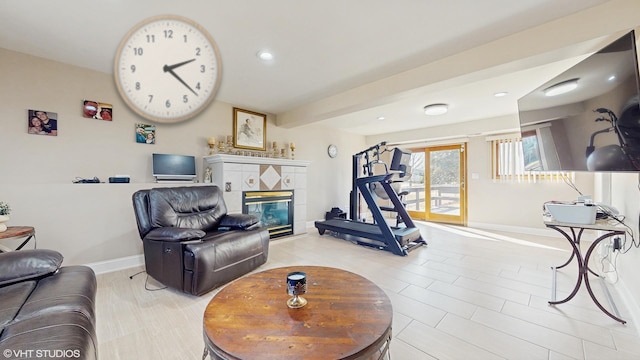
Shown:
2.22
